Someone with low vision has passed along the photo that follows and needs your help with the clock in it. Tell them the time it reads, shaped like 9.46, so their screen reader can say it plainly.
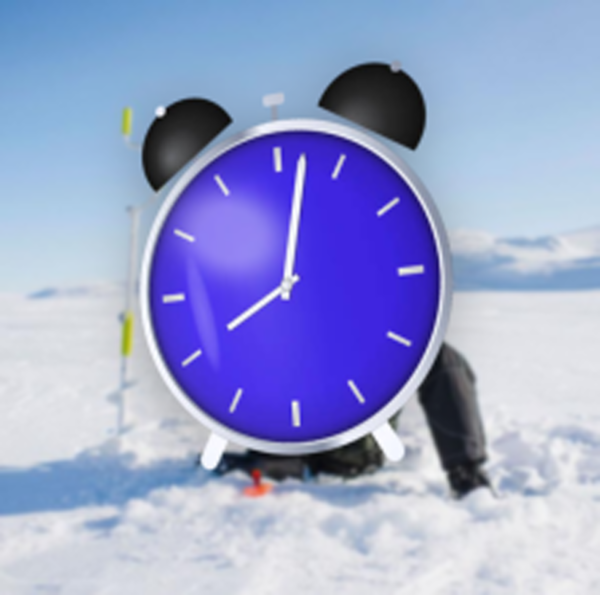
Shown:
8.02
